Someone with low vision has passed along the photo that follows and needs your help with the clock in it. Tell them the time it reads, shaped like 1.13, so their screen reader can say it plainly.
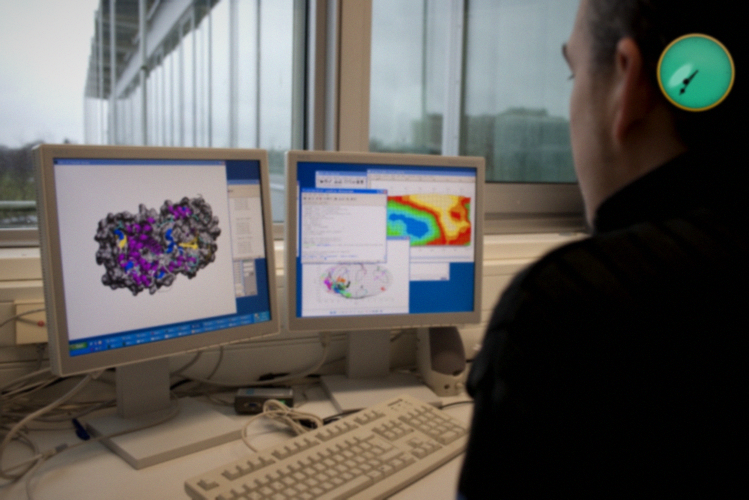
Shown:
7.36
